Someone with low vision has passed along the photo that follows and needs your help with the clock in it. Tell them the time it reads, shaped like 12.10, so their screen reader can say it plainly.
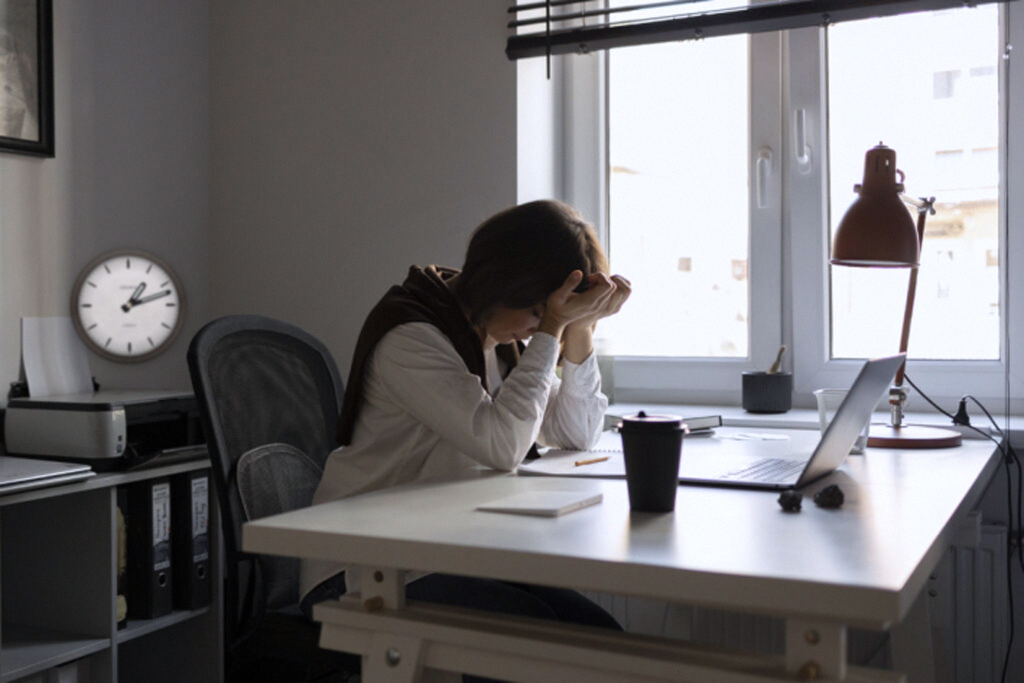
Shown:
1.12
